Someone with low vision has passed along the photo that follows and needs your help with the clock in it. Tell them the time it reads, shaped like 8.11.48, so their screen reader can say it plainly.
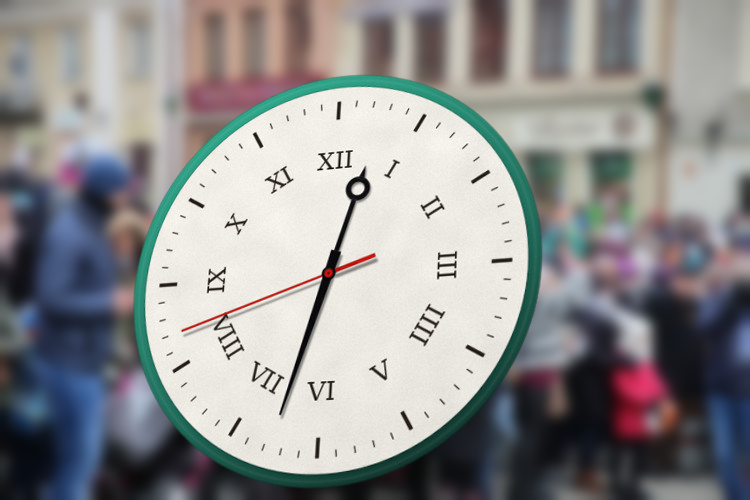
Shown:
12.32.42
